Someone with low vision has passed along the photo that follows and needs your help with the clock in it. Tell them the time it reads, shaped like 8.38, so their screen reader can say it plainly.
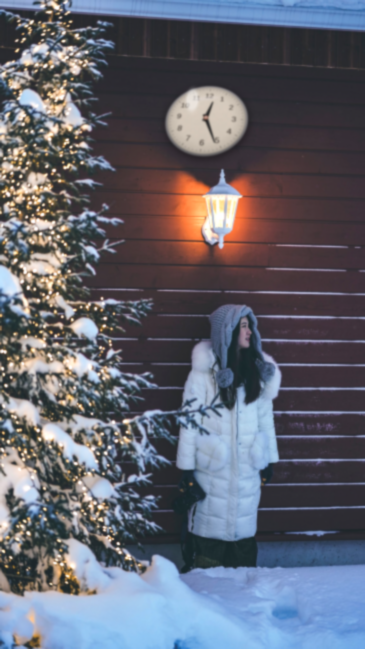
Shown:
12.26
